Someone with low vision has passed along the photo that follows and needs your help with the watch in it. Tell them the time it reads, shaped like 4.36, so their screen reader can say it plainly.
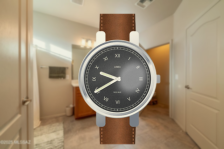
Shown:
9.40
